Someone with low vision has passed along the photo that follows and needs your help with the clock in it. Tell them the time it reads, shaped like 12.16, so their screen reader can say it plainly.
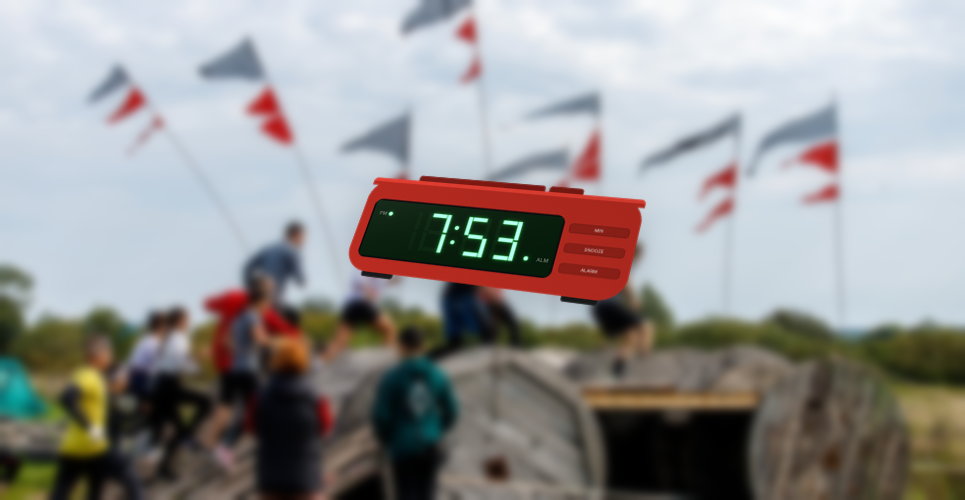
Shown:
7.53
